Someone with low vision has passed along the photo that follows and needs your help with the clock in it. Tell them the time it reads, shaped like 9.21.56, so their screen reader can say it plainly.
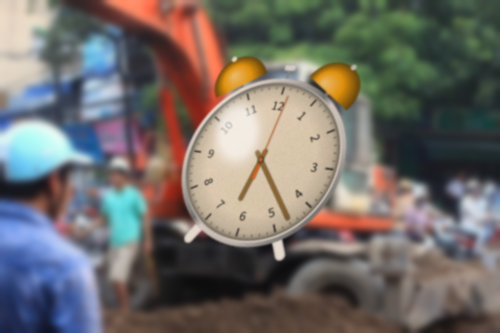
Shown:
6.23.01
